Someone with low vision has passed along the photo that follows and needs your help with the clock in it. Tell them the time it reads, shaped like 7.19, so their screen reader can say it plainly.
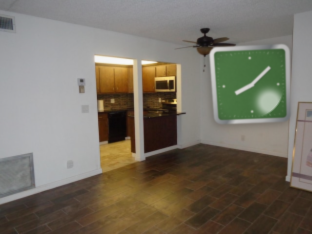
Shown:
8.08
